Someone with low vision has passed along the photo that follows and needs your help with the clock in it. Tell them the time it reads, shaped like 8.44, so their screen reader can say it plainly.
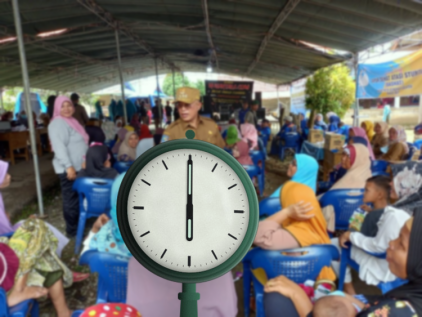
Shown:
6.00
